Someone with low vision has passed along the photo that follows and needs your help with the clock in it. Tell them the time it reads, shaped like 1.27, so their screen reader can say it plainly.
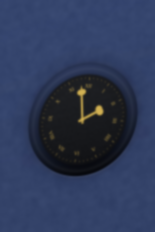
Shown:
1.58
